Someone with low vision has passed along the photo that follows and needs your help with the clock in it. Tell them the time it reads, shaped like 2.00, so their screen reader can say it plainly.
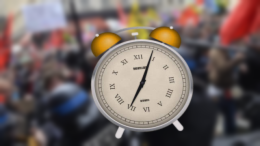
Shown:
7.04
